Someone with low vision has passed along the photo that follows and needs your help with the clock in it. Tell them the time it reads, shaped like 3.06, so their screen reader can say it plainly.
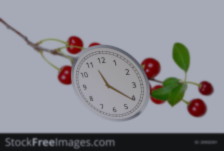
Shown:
11.21
